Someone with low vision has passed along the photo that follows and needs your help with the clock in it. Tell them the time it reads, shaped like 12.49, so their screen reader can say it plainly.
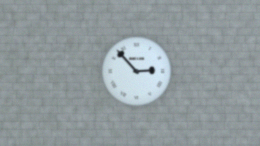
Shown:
2.53
